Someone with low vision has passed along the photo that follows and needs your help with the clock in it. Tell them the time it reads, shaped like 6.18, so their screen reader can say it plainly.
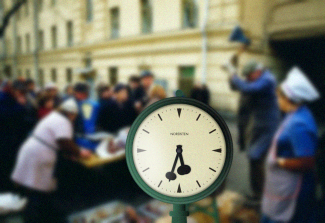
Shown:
5.33
